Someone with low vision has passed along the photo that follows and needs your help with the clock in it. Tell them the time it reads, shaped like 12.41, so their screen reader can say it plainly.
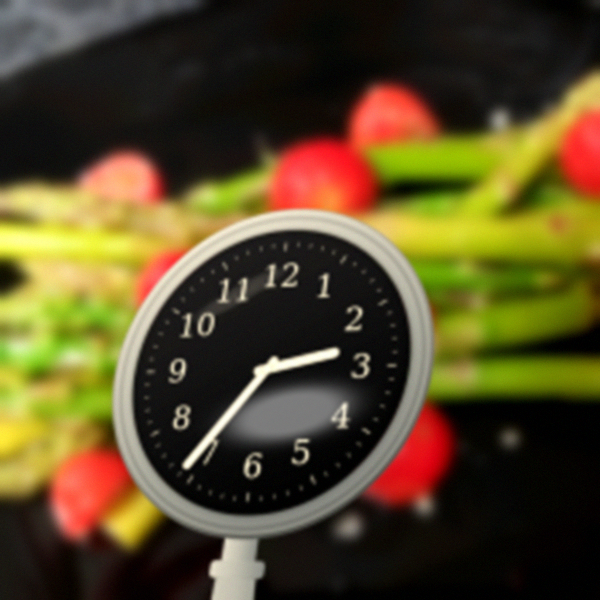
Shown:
2.36
